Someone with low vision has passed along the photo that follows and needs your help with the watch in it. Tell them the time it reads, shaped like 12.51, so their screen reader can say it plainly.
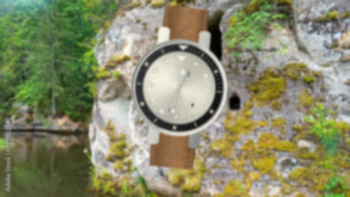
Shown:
12.32
